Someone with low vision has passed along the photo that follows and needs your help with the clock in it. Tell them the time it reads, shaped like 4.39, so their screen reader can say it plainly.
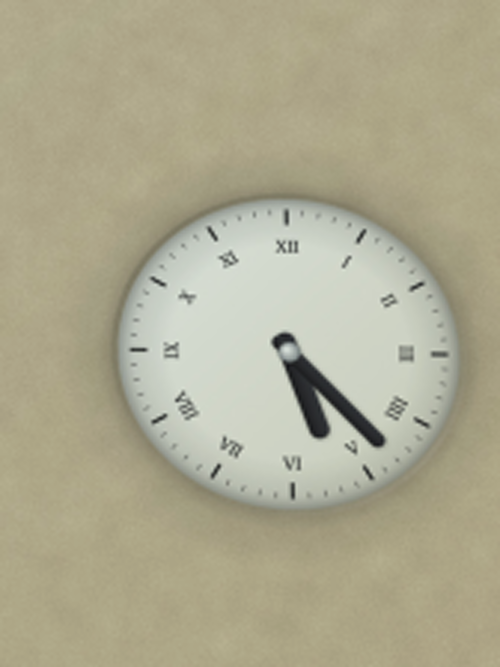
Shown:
5.23
